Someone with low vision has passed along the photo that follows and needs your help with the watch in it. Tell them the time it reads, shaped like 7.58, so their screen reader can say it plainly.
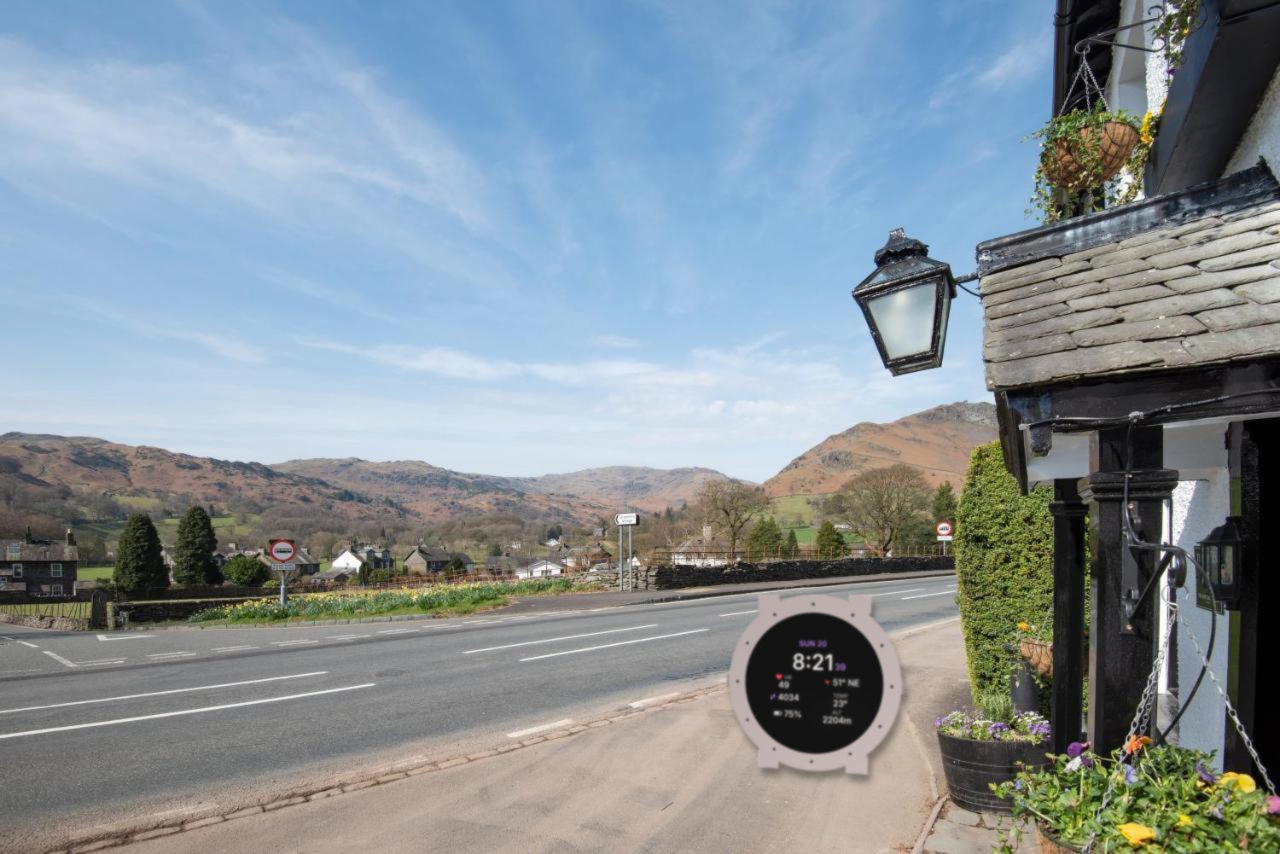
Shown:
8.21
